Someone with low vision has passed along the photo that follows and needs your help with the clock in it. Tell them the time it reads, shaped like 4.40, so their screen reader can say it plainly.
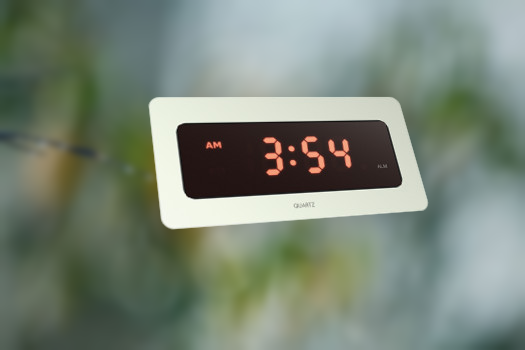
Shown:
3.54
